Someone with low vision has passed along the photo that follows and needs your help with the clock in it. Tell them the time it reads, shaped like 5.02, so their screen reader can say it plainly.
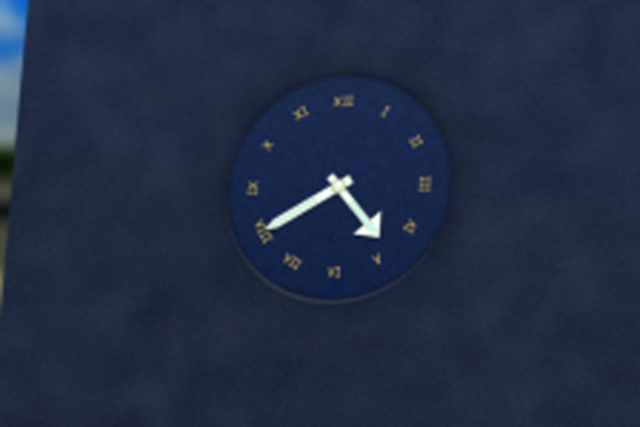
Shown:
4.40
